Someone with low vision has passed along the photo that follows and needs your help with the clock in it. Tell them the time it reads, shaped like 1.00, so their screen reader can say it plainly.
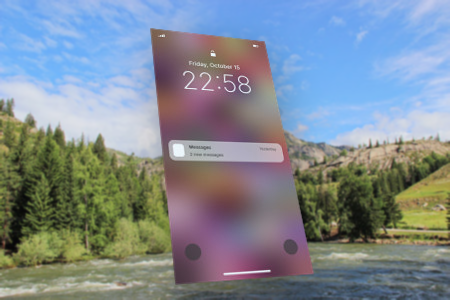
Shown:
22.58
